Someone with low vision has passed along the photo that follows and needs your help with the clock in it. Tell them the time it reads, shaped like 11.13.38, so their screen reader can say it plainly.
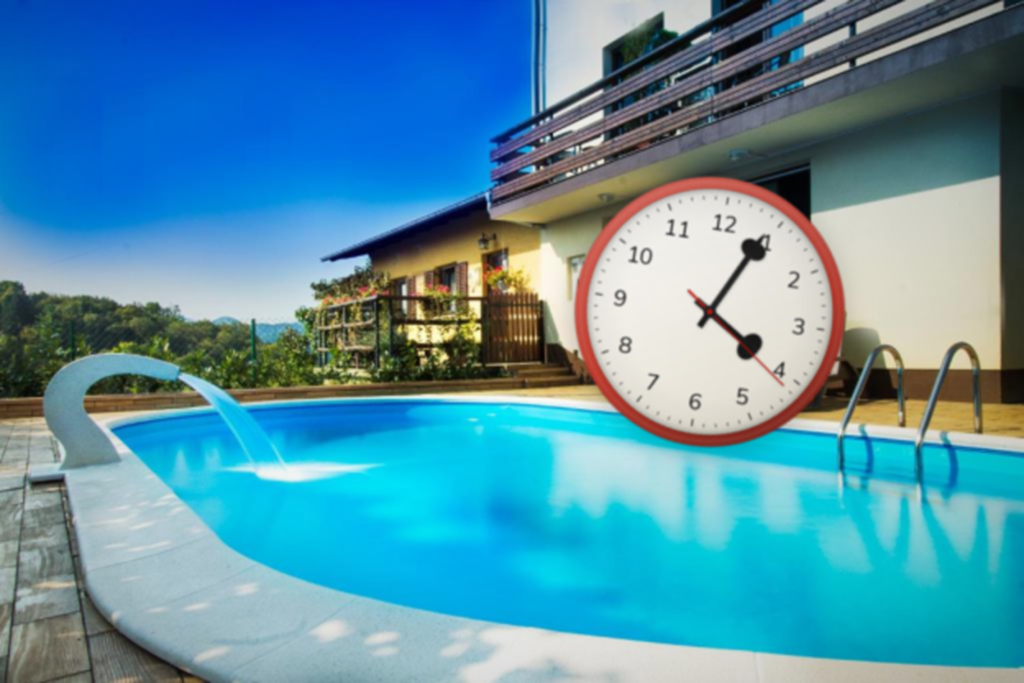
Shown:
4.04.21
